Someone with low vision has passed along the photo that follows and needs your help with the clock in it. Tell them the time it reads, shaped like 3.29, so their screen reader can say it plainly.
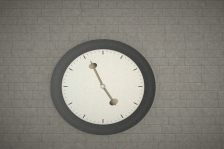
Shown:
4.56
